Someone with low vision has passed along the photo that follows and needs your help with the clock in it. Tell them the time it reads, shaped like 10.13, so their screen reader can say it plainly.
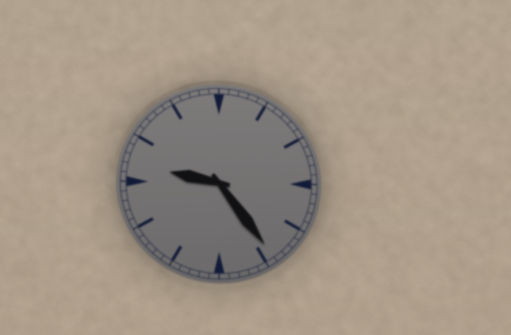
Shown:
9.24
